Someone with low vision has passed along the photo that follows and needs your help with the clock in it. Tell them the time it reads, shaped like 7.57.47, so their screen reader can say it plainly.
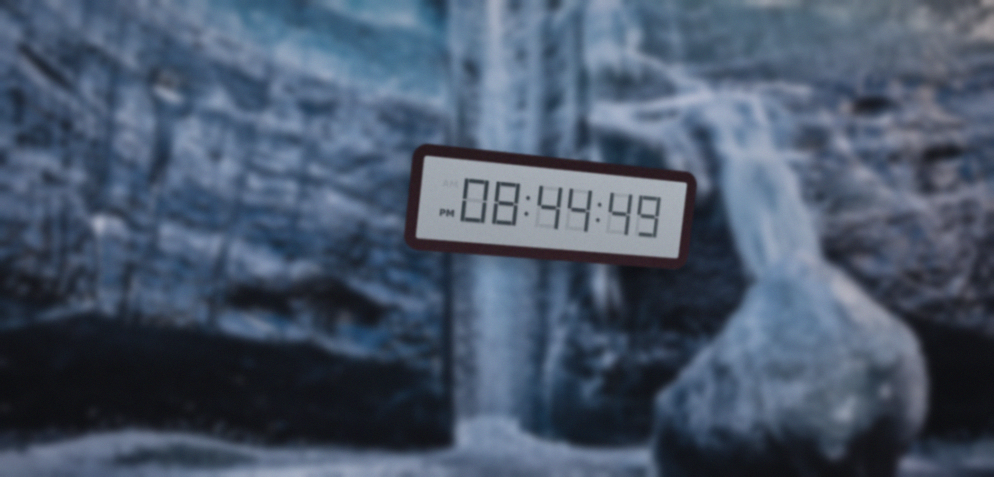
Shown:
8.44.49
